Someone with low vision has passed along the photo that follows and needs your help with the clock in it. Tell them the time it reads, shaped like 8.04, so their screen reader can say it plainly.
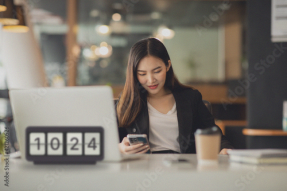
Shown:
10.24
